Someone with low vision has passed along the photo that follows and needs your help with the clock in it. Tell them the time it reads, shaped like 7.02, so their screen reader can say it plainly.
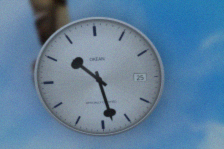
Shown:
10.28
